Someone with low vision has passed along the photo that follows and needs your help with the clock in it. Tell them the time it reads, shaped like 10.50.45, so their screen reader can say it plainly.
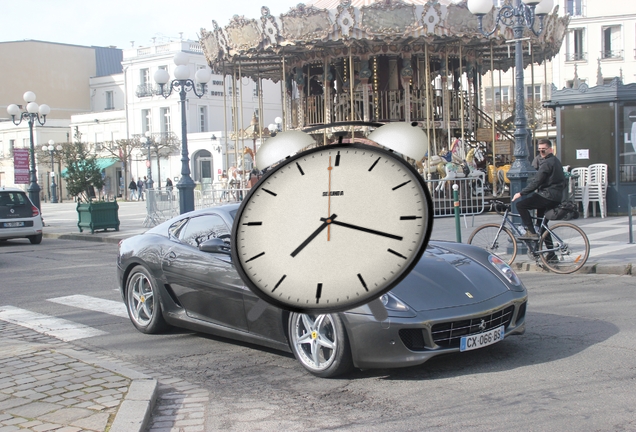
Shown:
7.17.59
